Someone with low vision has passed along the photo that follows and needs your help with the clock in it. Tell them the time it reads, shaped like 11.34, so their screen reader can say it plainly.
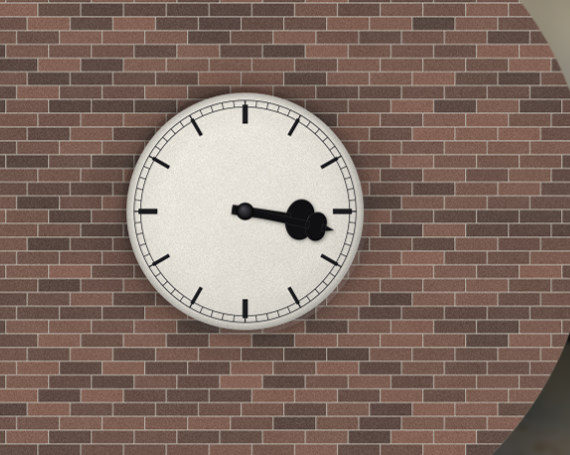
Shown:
3.17
